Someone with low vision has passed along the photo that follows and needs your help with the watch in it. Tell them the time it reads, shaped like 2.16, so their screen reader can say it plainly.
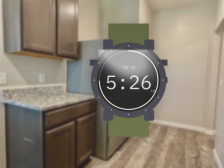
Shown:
5.26
